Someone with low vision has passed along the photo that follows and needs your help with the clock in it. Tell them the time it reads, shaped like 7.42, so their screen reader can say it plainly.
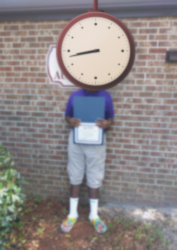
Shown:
8.43
